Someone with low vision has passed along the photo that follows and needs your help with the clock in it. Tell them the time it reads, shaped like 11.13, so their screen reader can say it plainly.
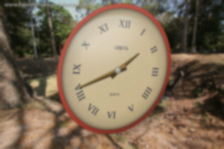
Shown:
1.41
